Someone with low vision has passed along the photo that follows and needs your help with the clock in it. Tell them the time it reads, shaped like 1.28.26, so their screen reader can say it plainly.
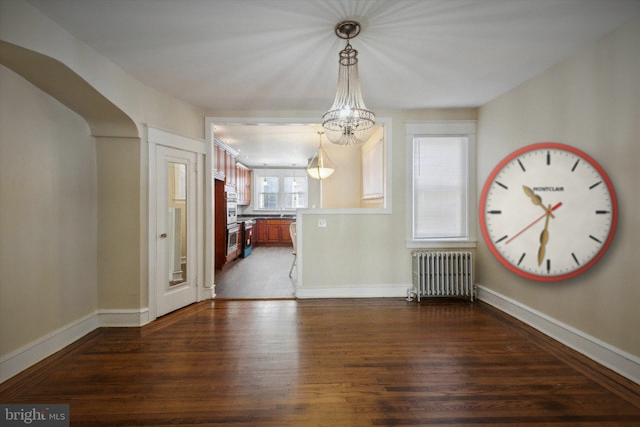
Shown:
10.31.39
